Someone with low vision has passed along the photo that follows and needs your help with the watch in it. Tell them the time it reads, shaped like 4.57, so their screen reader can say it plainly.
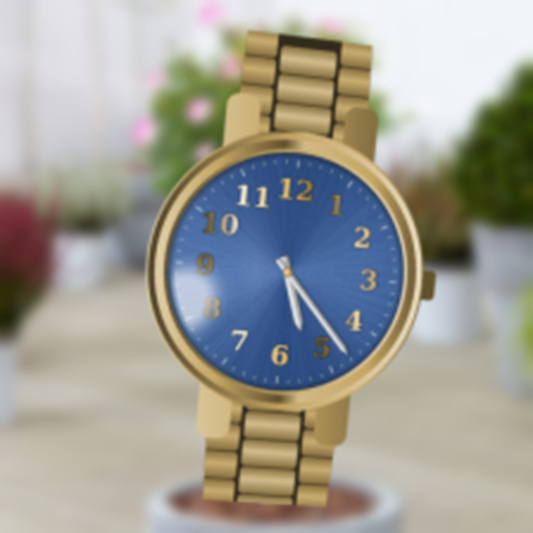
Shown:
5.23
